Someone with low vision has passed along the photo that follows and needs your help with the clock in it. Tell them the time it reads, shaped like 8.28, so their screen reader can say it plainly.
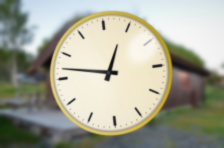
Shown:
12.47
